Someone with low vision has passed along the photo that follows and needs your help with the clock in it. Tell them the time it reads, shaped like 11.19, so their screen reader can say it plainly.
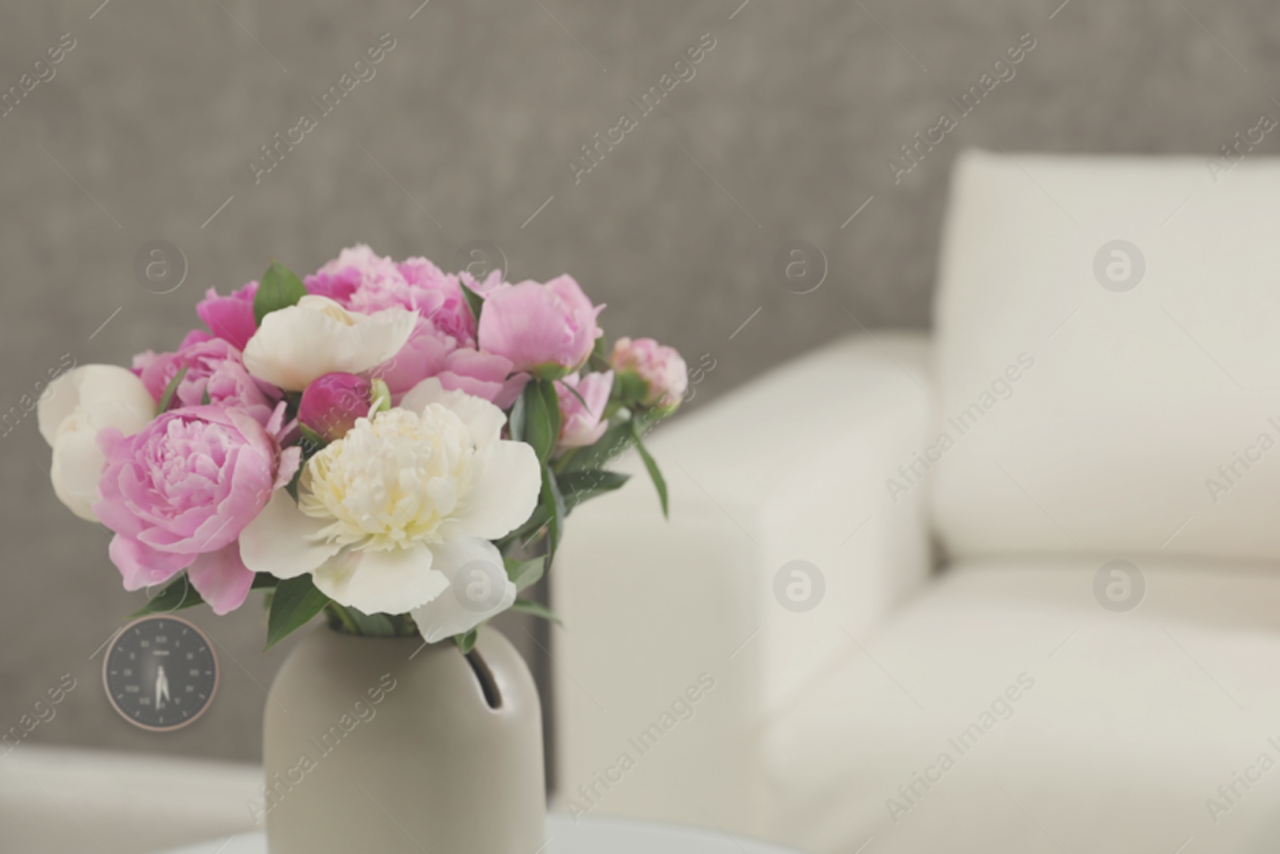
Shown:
5.31
